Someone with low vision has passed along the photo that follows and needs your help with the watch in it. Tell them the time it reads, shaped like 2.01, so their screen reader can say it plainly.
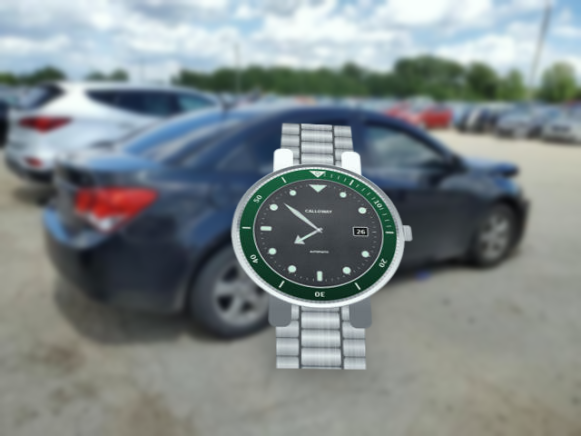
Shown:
7.52
